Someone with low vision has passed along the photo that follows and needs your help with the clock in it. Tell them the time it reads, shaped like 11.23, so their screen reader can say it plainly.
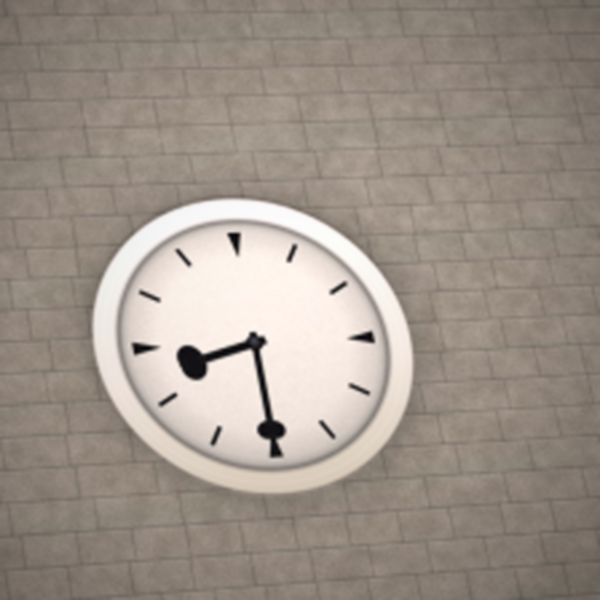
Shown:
8.30
